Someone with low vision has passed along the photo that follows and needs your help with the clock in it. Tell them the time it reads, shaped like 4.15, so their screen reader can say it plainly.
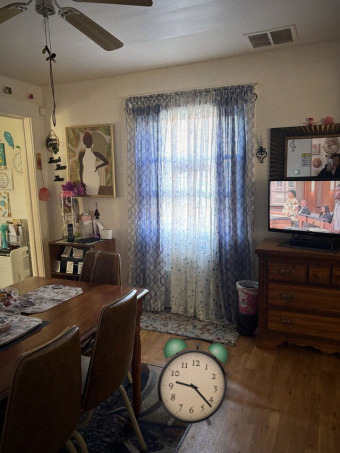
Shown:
9.22
